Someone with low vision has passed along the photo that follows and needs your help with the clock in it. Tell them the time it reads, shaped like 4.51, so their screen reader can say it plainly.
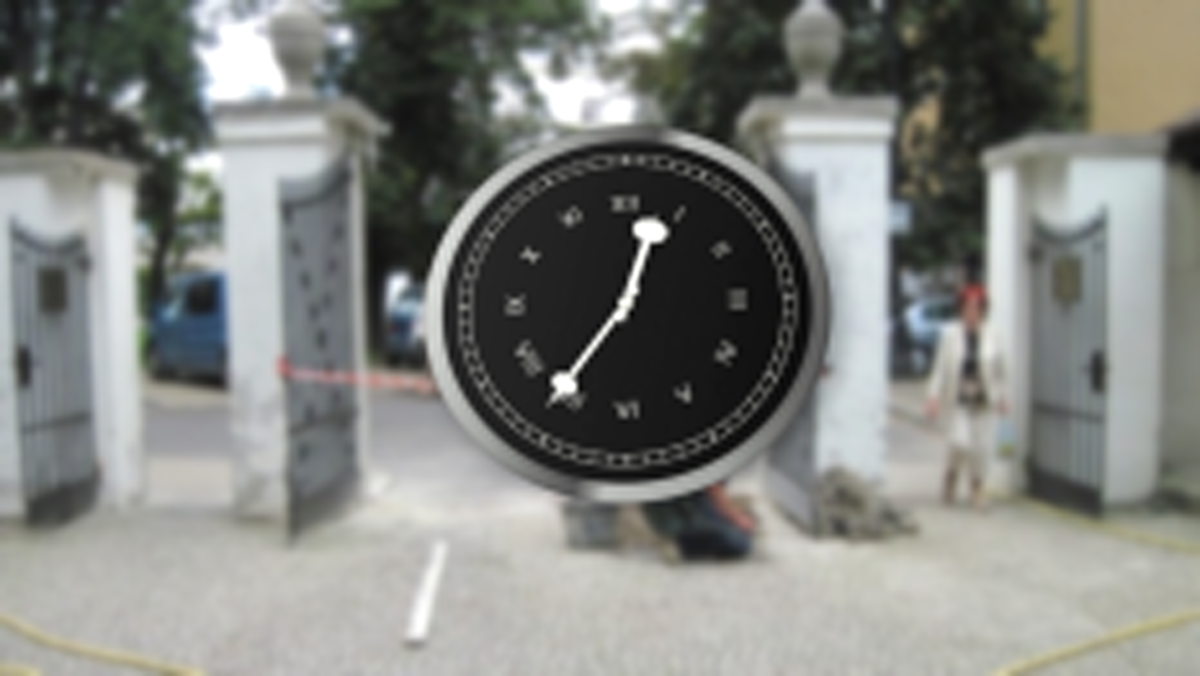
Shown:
12.36
